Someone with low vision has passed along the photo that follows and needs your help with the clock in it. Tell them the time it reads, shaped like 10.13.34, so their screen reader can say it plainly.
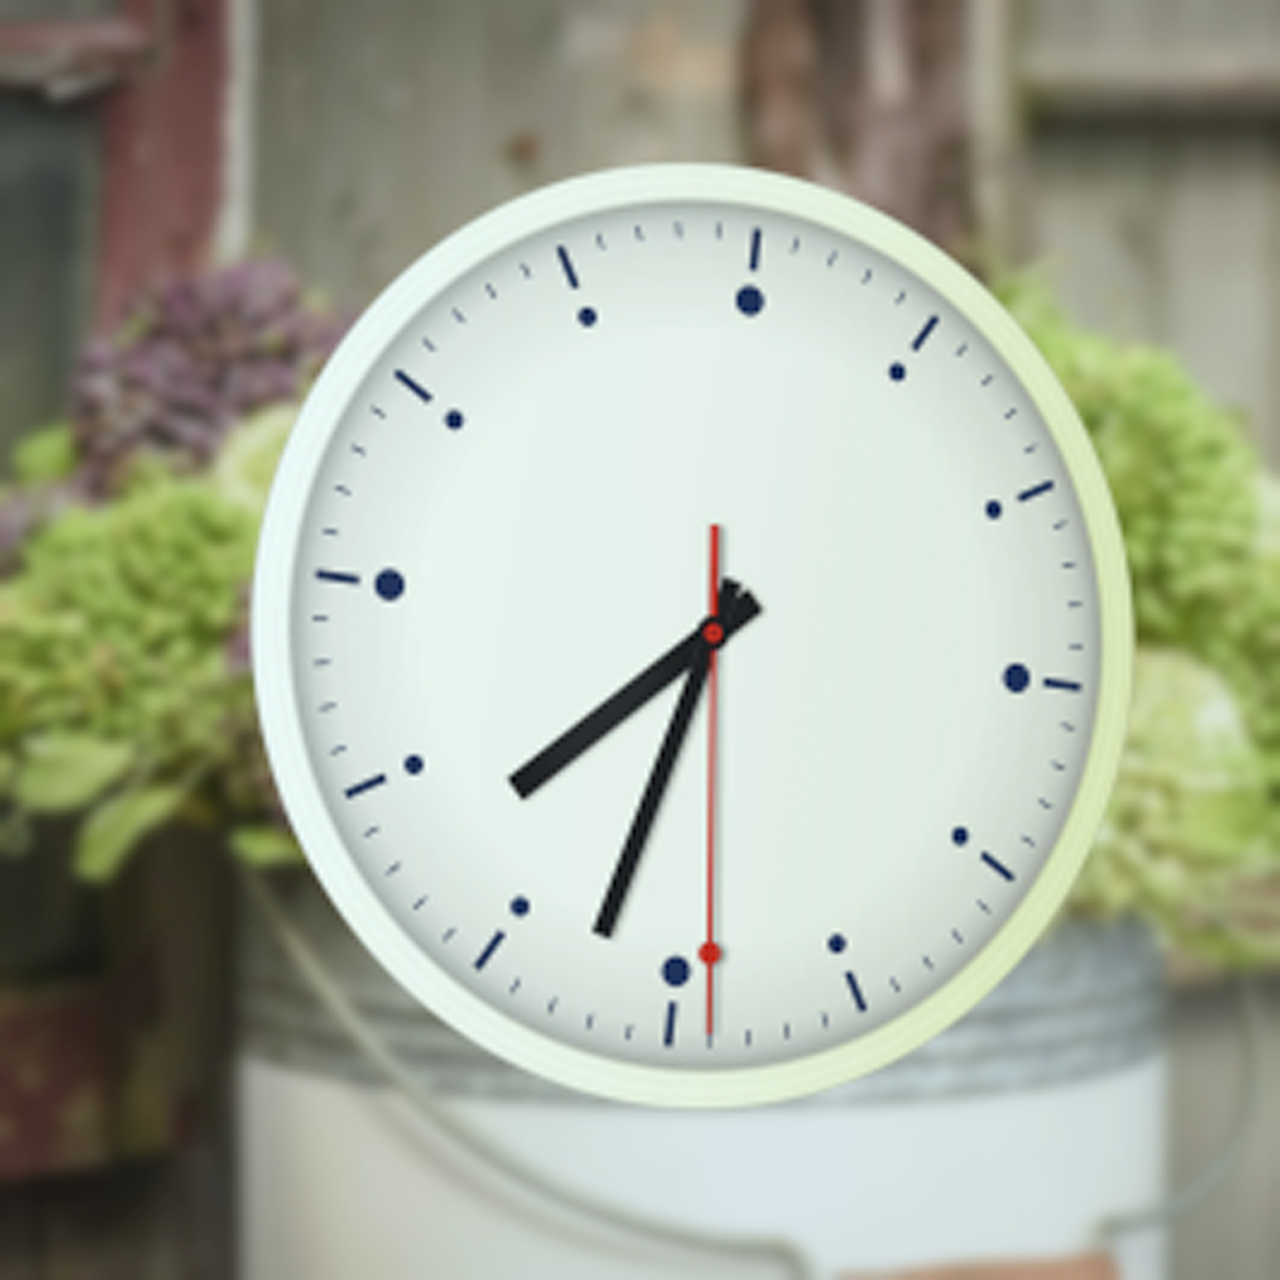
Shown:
7.32.29
